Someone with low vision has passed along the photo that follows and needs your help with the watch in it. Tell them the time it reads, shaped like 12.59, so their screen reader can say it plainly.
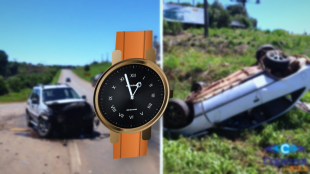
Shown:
12.57
